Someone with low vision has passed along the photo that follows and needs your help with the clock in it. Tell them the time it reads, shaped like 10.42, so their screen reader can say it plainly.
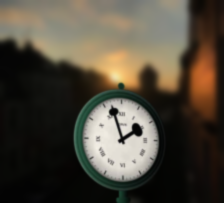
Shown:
1.57
